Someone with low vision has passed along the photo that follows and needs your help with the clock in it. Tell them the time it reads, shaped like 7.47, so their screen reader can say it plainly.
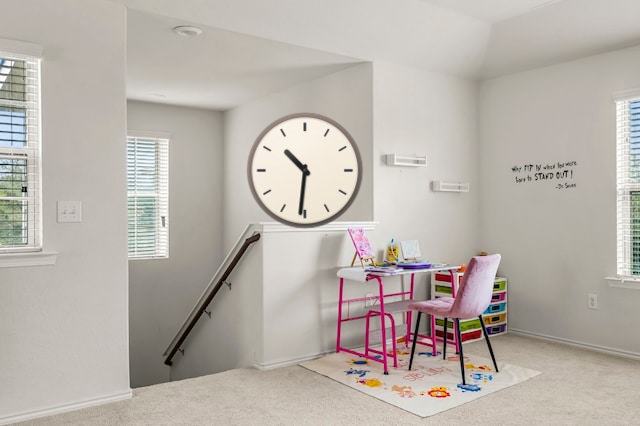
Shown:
10.31
